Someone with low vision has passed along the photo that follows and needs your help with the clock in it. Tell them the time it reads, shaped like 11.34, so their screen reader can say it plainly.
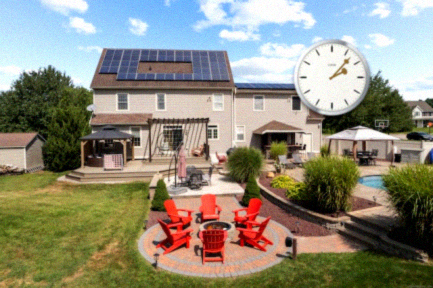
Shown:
2.07
